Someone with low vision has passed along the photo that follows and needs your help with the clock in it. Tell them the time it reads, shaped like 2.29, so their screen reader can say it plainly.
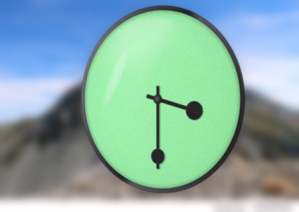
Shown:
3.30
